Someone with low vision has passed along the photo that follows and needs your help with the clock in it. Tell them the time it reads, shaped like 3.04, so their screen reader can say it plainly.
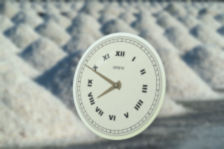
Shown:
7.49
